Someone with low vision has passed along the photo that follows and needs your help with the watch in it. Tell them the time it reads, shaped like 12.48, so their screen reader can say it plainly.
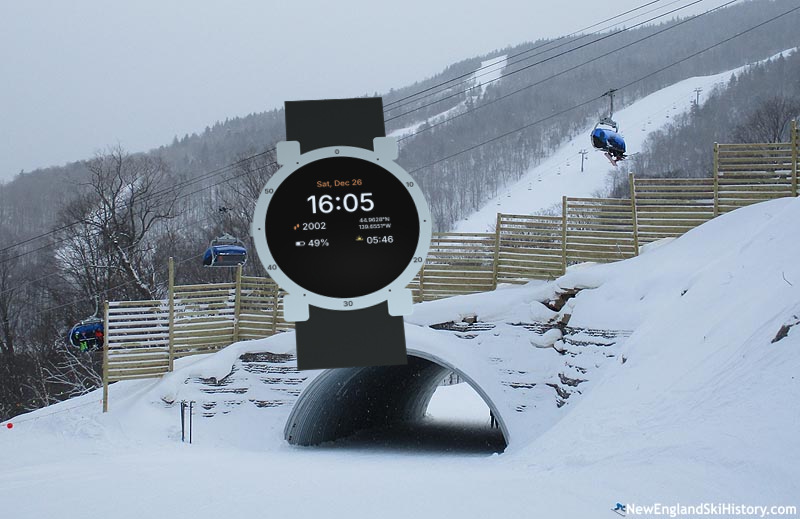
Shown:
16.05
